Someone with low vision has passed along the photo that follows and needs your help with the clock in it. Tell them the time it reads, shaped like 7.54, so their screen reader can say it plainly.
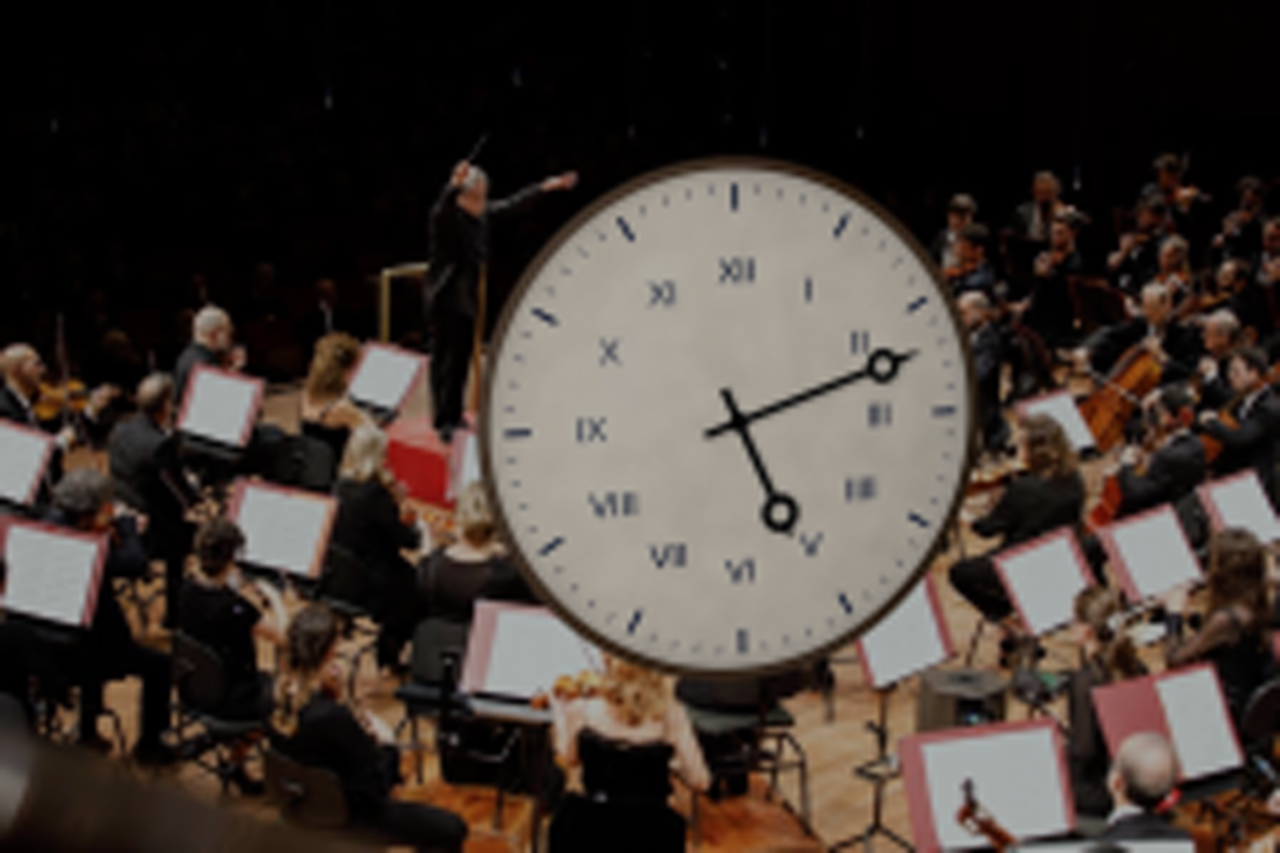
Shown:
5.12
